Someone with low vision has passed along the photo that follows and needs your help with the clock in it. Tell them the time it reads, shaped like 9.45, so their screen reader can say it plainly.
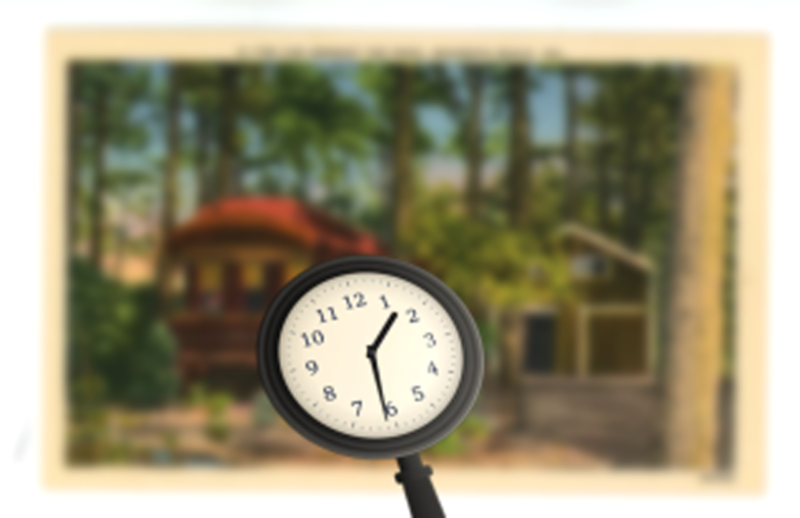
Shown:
1.31
